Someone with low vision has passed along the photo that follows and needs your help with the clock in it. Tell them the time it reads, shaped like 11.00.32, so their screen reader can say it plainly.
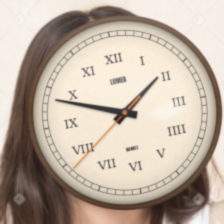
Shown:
1.48.39
